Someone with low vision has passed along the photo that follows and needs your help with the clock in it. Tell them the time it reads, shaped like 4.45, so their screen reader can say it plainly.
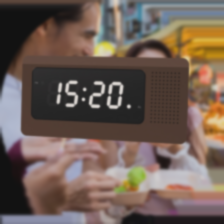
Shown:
15.20
